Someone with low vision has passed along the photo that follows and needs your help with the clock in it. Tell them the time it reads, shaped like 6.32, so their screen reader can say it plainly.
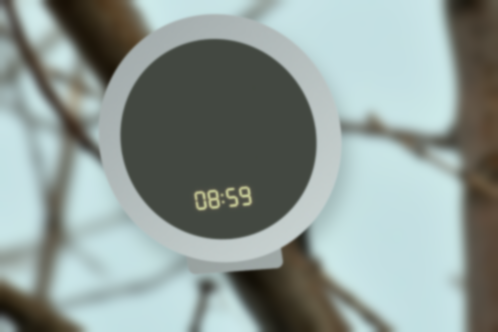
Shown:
8.59
